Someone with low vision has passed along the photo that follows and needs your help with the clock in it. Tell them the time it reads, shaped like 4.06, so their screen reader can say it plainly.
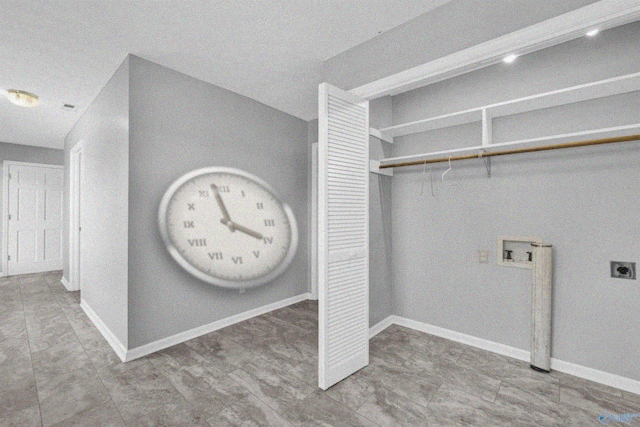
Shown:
3.58
